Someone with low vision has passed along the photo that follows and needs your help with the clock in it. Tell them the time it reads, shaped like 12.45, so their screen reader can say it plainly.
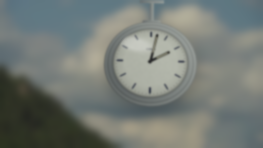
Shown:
2.02
